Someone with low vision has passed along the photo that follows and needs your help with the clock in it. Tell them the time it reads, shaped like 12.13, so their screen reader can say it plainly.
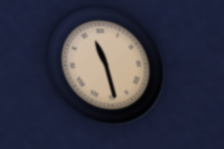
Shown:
11.29
